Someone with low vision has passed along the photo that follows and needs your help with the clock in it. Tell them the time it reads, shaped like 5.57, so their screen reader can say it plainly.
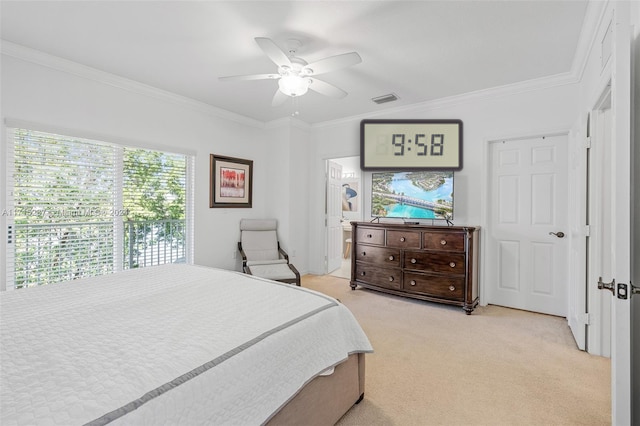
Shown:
9.58
